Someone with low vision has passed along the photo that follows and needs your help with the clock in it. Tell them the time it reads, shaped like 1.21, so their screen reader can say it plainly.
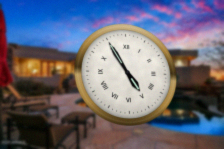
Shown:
4.55
